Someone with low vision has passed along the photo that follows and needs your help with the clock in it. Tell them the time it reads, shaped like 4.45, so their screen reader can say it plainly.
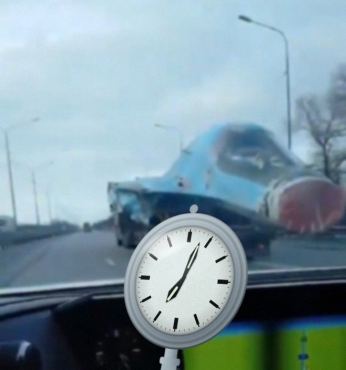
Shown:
7.03
